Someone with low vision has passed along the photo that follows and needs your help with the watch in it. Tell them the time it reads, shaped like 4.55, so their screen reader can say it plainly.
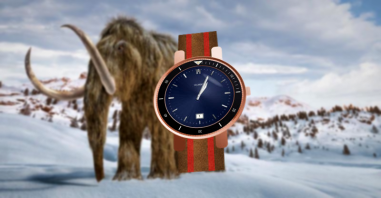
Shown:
1.04
